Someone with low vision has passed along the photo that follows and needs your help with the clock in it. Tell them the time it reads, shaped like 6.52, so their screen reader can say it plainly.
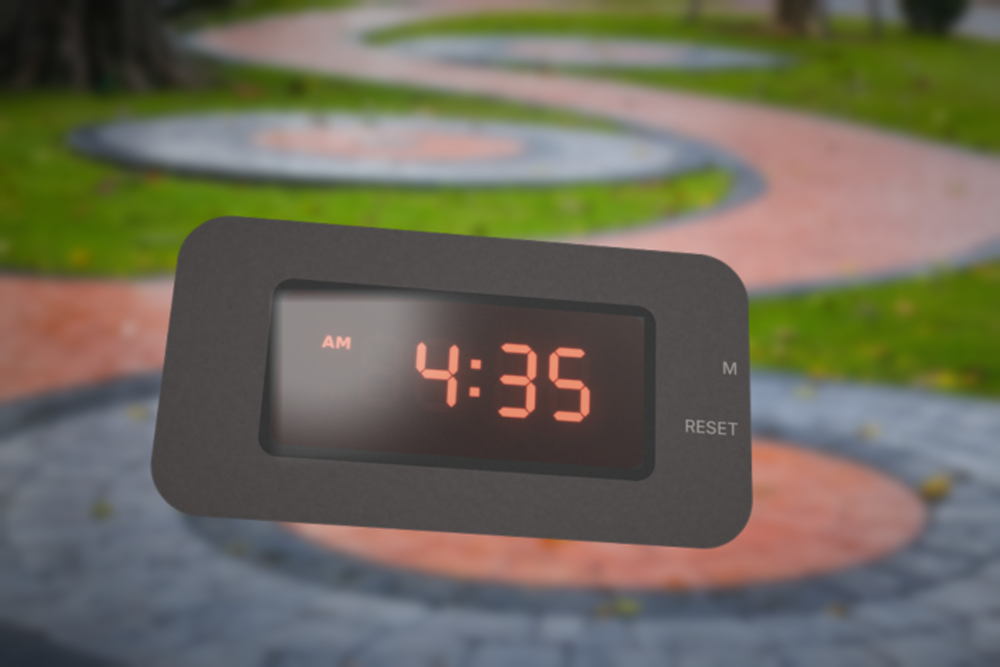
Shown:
4.35
